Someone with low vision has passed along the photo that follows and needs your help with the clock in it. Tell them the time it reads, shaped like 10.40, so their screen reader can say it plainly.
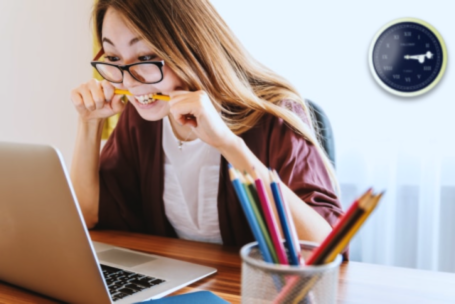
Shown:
3.14
